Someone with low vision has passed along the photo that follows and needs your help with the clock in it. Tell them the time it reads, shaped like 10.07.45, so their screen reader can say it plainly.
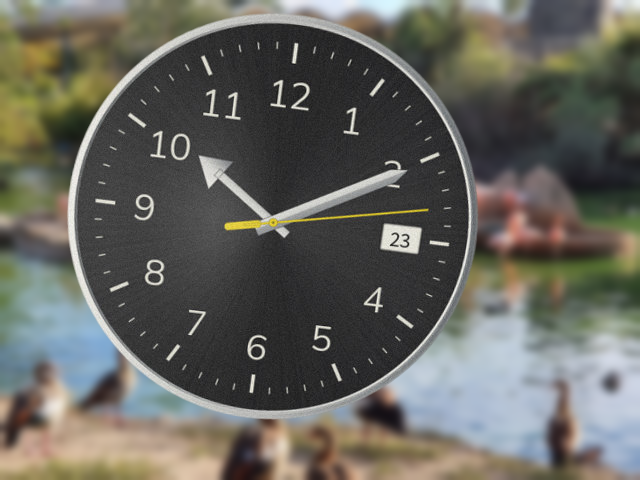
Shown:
10.10.13
